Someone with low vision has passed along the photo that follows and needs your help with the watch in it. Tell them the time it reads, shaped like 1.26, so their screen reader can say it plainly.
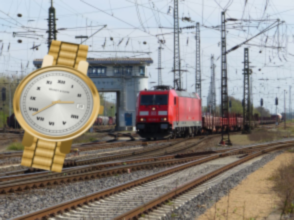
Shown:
2.38
